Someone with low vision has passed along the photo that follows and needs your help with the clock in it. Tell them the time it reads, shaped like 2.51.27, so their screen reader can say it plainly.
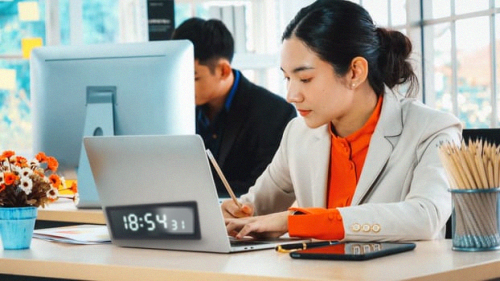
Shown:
18.54.31
